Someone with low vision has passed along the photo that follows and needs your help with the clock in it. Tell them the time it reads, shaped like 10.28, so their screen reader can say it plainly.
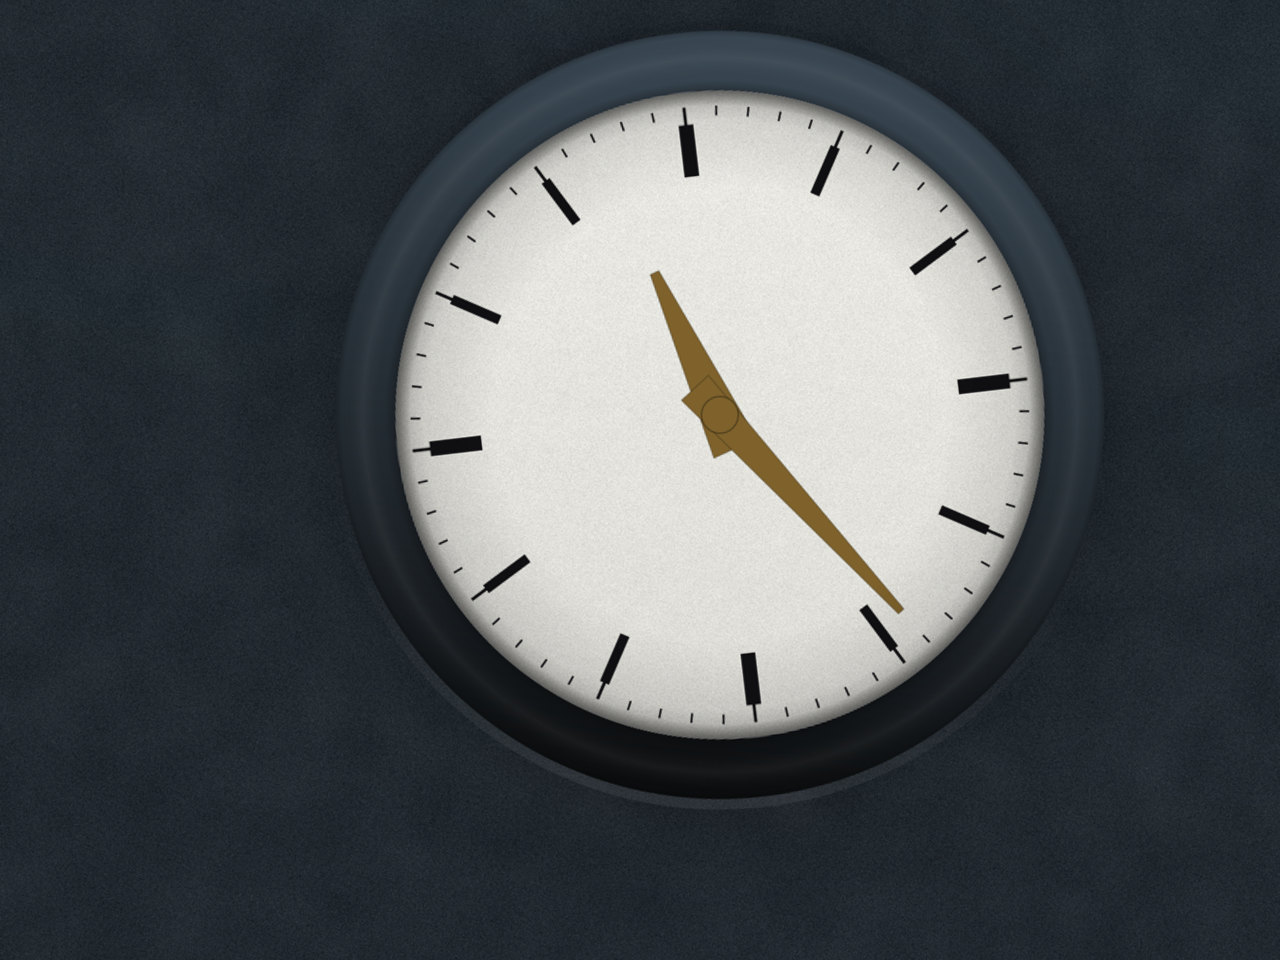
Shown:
11.24
